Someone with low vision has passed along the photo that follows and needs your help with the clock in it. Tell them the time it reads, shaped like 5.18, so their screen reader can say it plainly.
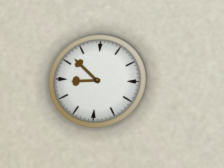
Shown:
8.52
